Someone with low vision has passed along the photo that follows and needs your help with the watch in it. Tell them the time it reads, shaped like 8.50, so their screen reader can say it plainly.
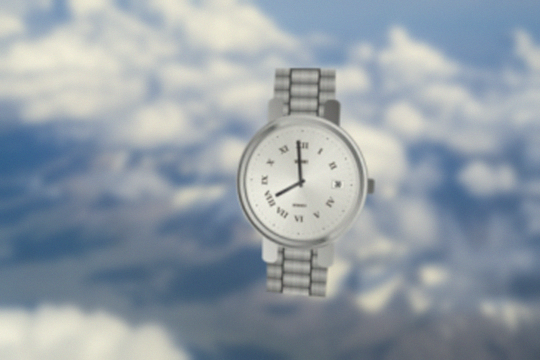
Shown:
7.59
